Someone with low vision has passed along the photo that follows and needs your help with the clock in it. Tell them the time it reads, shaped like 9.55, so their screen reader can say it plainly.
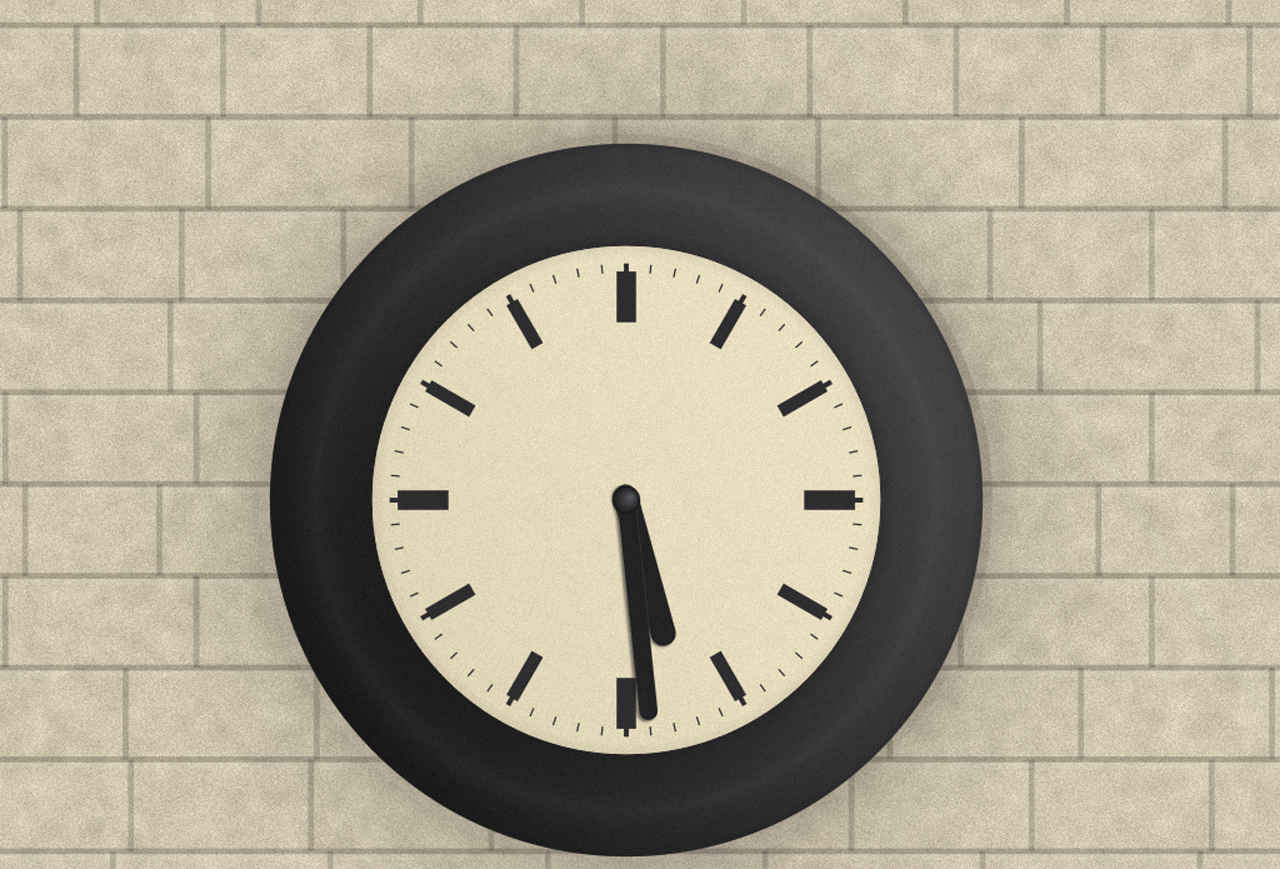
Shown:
5.29
